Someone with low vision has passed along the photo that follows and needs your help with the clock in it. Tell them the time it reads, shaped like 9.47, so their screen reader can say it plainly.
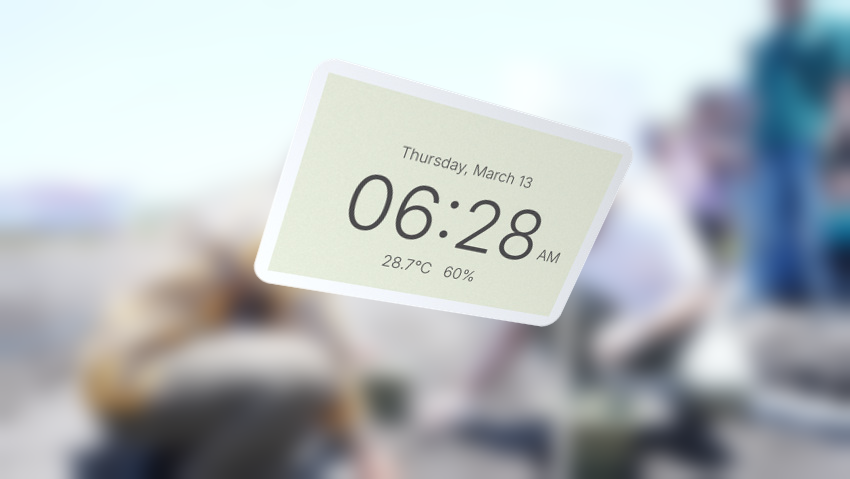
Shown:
6.28
